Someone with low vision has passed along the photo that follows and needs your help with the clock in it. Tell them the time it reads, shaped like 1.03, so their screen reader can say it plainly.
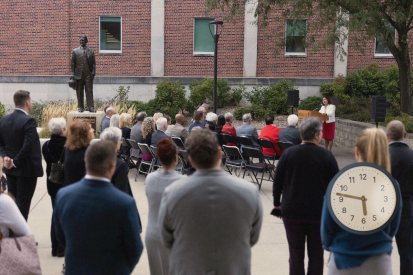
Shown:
5.47
